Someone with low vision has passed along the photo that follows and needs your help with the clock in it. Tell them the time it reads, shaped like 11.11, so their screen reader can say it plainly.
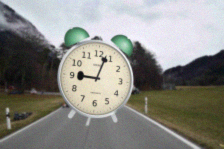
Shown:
9.03
